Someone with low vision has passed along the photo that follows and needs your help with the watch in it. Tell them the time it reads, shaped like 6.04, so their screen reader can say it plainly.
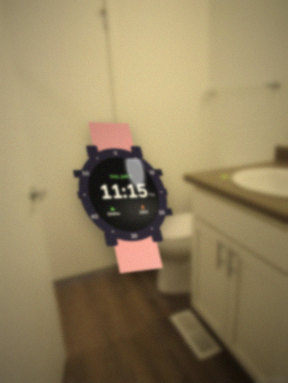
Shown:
11.15
